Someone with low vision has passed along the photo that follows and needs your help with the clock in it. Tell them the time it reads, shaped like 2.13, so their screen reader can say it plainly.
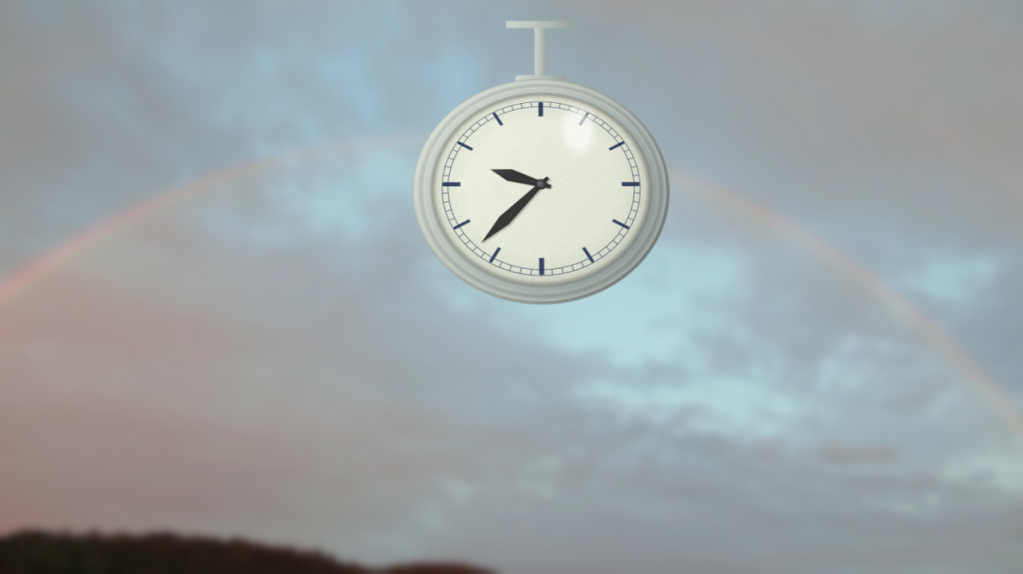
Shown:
9.37
